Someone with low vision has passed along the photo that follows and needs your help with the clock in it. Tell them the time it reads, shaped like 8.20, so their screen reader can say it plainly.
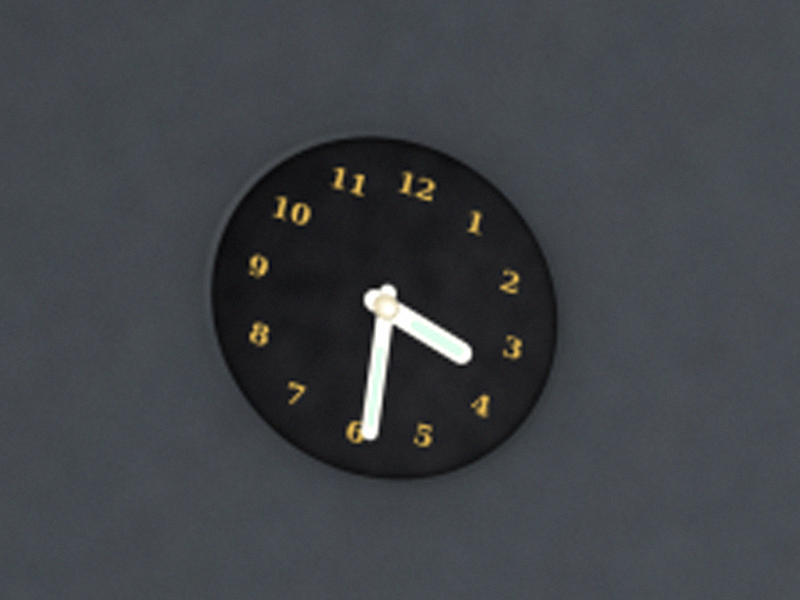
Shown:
3.29
